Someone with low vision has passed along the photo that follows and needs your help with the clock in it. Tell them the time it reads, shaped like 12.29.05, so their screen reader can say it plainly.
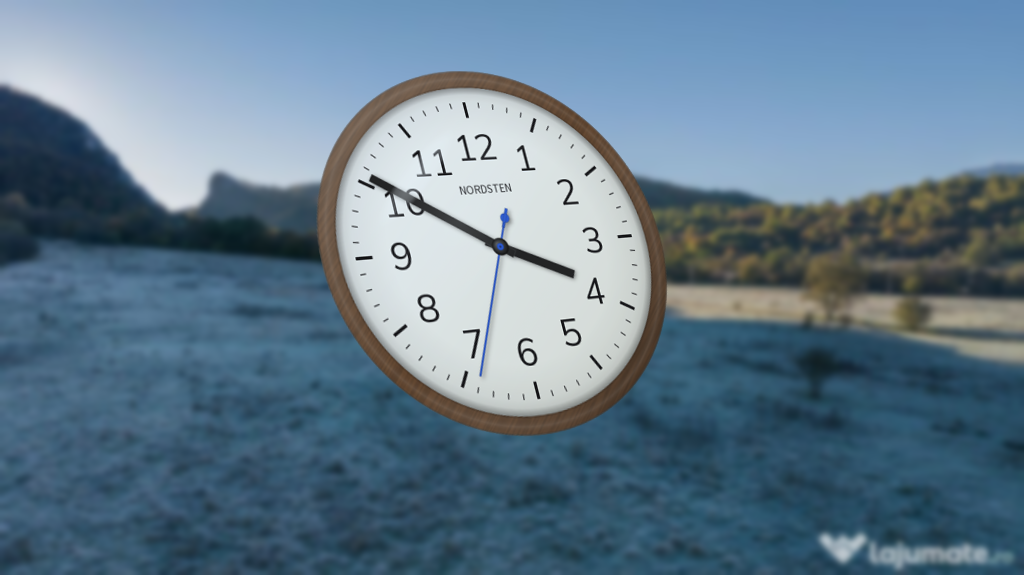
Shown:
3.50.34
